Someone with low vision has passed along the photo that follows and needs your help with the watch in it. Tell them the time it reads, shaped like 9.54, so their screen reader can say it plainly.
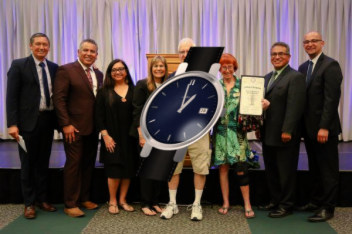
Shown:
12.59
